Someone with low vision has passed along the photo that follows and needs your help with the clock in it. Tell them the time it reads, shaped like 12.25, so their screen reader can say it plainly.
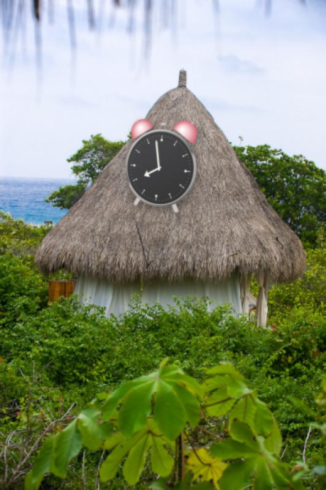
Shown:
7.58
